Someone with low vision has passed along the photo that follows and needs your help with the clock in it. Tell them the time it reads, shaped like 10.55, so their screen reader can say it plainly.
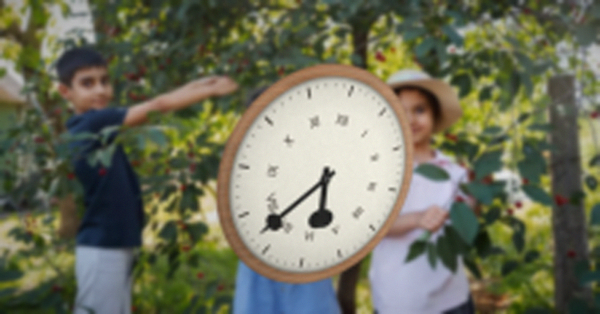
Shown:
5.37
